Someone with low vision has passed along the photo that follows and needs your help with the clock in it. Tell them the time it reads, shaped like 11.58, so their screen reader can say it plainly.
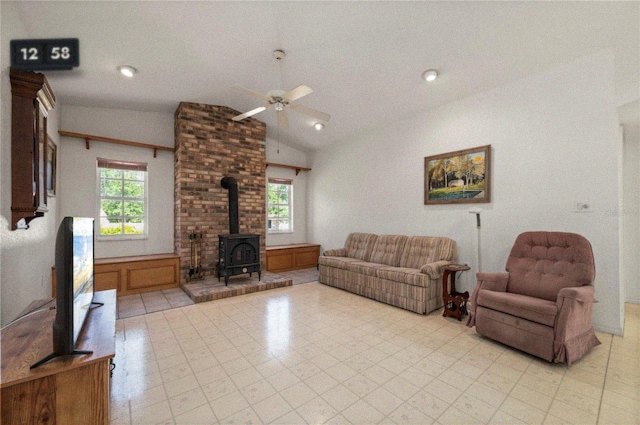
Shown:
12.58
